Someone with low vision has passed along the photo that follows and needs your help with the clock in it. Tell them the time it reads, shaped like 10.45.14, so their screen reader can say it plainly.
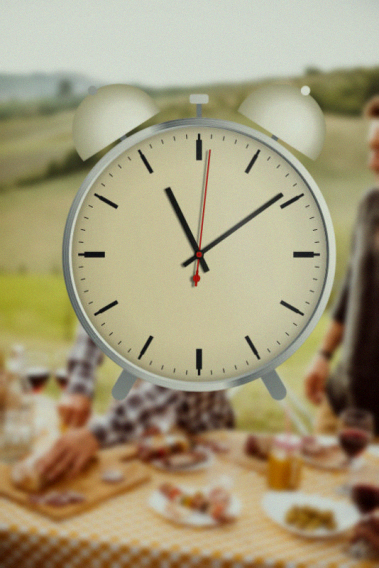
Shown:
11.09.01
